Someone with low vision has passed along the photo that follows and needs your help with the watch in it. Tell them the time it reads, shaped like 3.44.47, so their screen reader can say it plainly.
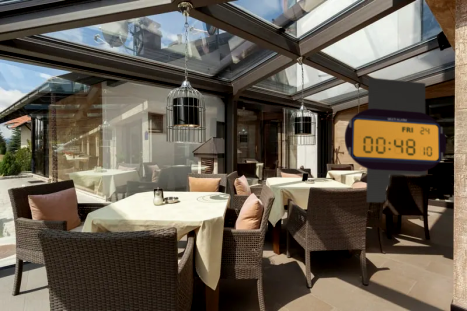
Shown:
0.48.10
